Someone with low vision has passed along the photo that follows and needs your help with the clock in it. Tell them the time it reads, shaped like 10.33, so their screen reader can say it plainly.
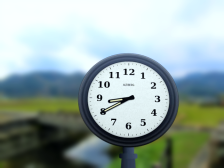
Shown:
8.40
